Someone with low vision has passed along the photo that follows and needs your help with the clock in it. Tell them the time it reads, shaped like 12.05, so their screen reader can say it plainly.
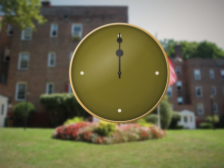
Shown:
12.00
